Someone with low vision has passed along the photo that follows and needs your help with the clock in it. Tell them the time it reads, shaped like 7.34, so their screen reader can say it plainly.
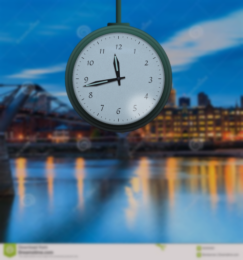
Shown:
11.43
